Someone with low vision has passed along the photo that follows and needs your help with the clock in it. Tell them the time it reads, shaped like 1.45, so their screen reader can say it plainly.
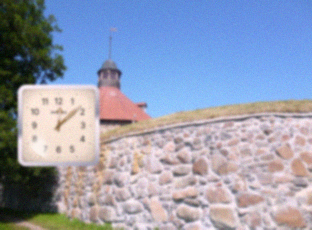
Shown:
12.08
